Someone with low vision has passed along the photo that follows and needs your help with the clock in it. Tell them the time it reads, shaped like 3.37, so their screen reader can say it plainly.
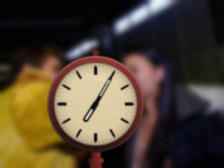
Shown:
7.05
